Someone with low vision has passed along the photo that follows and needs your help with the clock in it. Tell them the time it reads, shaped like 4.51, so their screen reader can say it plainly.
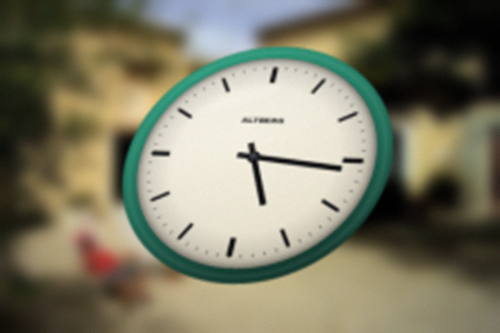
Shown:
5.16
